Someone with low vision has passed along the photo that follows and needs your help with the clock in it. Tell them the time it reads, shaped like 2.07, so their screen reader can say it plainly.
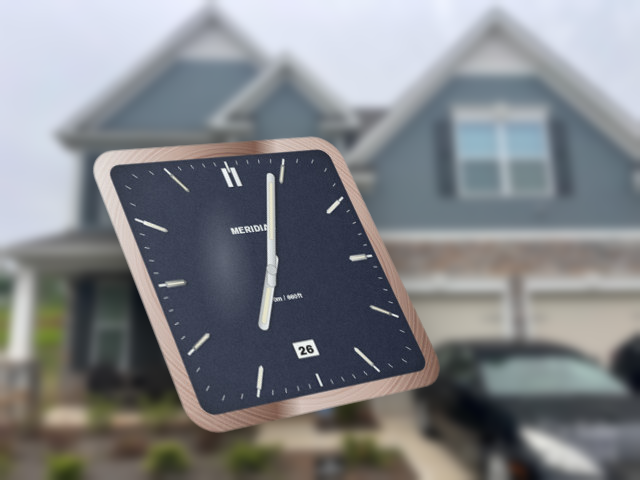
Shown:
7.04
